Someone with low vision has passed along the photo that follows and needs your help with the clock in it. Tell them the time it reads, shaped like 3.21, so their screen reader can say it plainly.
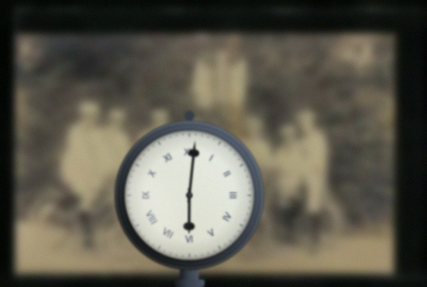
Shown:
6.01
